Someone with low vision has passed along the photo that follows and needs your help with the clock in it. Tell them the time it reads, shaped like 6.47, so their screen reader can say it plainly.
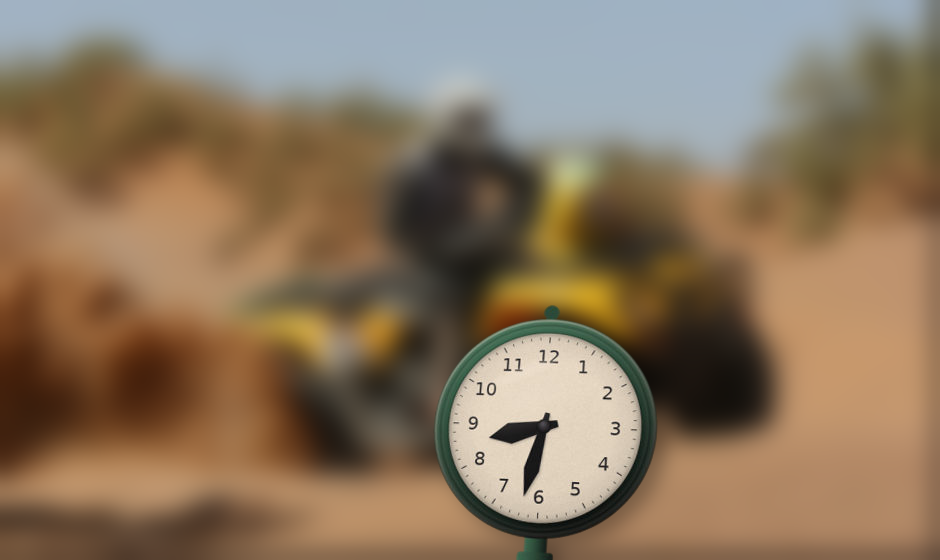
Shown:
8.32
